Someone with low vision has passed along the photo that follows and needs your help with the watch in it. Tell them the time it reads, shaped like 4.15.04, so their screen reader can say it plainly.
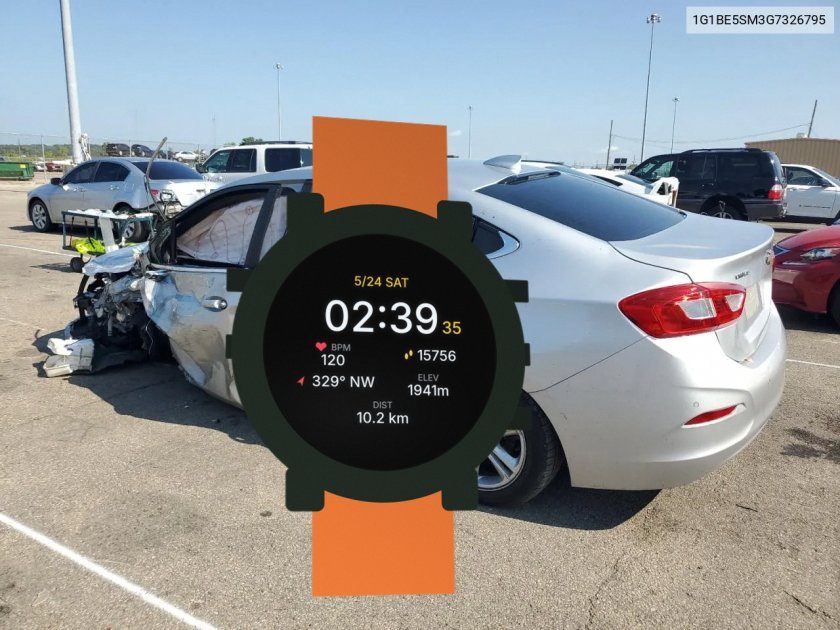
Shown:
2.39.35
